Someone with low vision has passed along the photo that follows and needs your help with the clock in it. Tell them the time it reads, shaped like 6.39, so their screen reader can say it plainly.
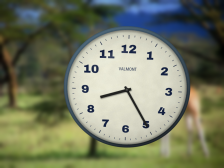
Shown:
8.25
